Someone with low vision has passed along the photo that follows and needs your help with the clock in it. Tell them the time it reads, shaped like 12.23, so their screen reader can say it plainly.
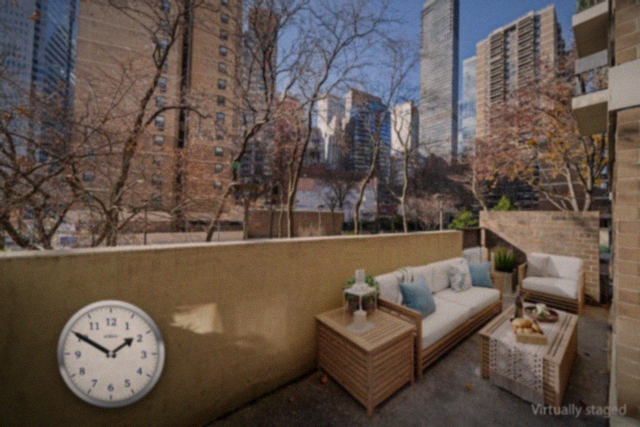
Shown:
1.50
